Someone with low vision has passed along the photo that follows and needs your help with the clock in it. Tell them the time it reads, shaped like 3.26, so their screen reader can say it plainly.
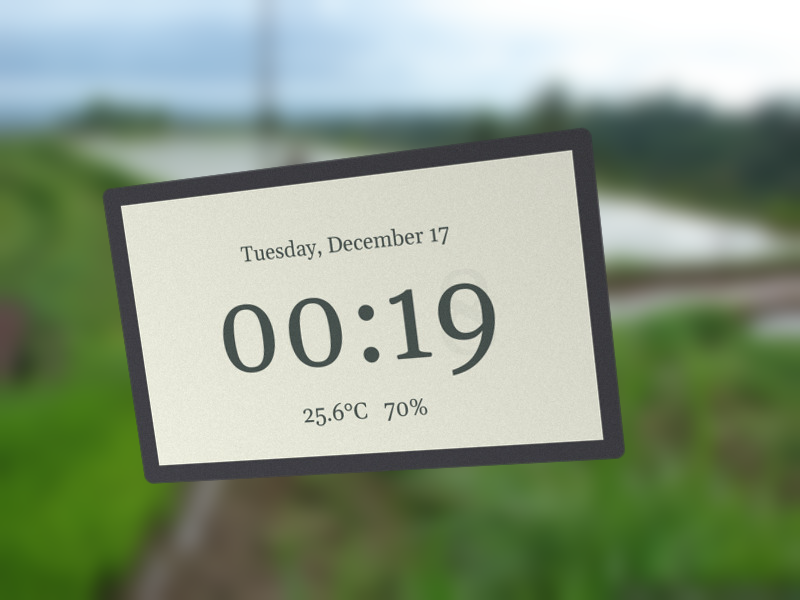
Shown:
0.19
